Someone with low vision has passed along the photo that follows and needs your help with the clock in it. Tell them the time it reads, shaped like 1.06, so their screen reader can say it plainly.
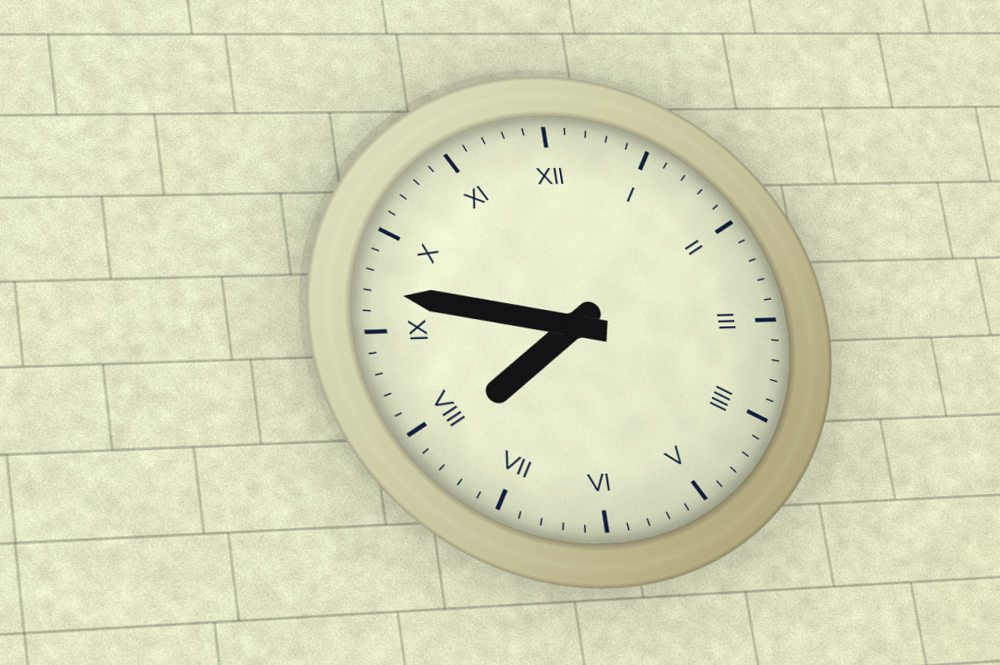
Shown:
7.47
